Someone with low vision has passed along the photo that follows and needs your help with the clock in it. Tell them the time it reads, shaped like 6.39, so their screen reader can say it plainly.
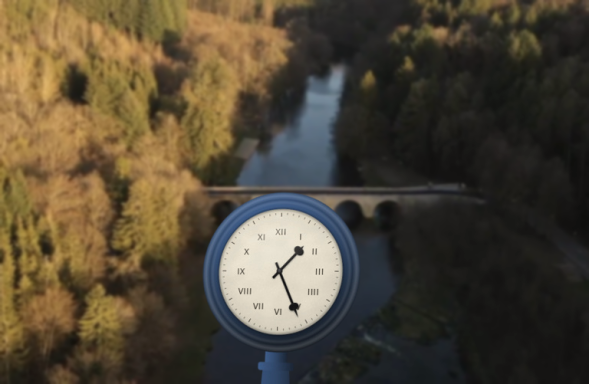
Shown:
1.26
